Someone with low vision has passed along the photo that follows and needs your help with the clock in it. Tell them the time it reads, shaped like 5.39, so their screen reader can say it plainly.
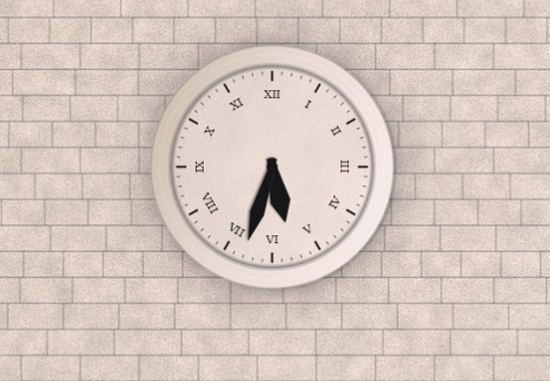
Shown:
5.33
